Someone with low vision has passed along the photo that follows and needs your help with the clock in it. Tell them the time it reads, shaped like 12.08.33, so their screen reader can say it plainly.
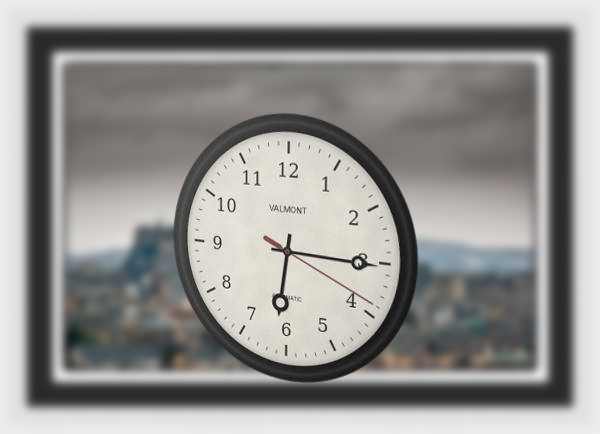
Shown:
6.15.19
